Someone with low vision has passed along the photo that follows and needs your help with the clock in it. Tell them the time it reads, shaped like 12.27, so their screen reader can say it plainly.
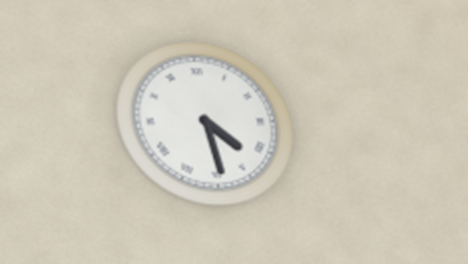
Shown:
4.29
